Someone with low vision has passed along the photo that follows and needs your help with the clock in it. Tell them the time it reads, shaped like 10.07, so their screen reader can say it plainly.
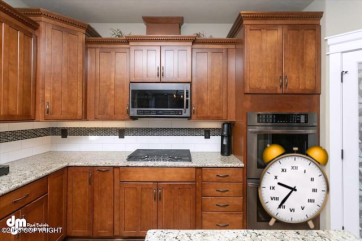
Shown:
9.36
